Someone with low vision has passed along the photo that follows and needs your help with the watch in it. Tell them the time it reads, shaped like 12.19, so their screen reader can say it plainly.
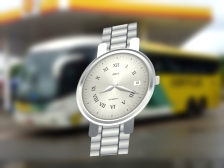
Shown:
8.19
